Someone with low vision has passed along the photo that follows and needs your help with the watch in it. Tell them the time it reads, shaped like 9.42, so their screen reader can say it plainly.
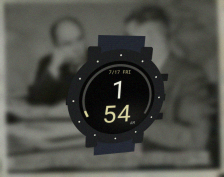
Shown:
1.54
